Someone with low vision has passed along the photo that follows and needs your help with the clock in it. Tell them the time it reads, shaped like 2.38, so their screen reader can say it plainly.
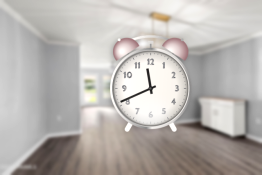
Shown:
11.41
